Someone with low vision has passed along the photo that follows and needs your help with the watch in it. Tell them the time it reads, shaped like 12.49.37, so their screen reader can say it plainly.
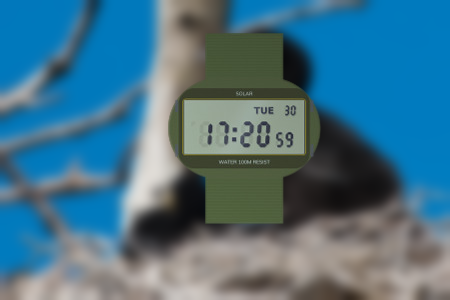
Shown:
17.20.59
